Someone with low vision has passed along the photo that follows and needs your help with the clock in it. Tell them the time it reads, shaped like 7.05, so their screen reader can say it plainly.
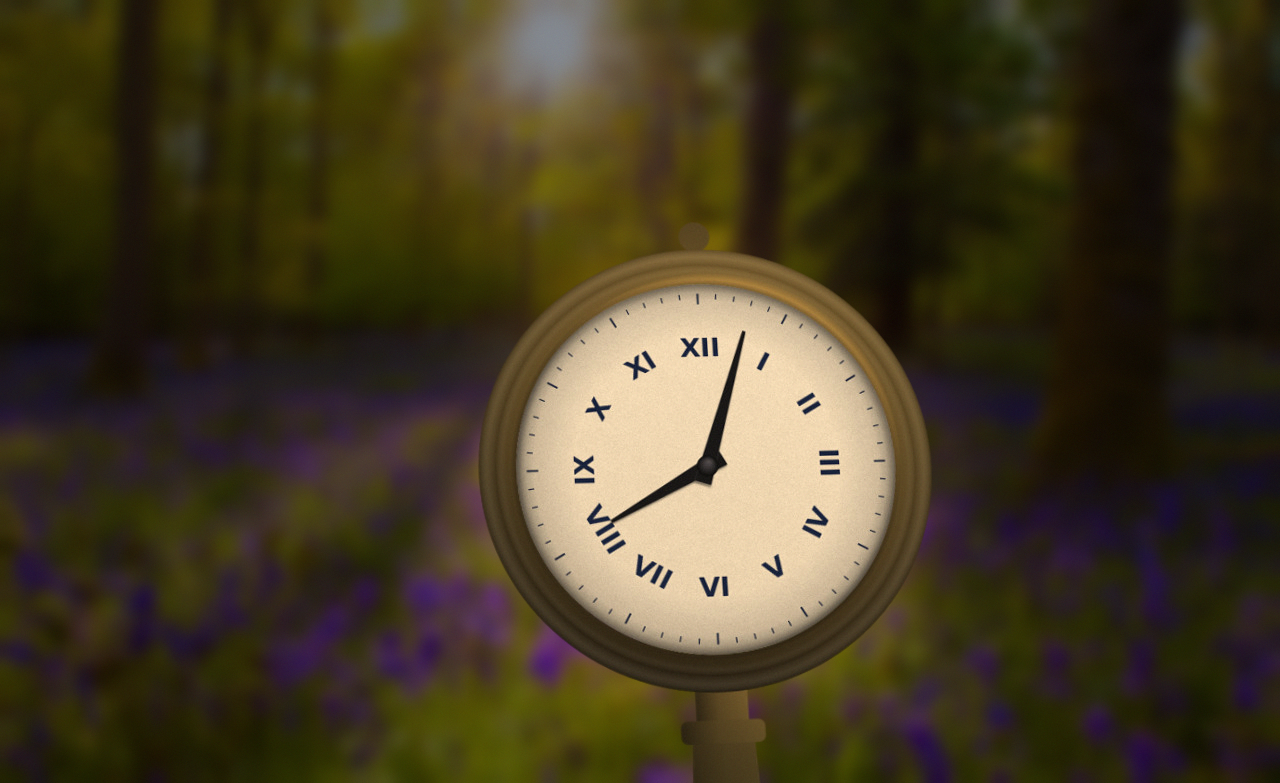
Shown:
8.03
